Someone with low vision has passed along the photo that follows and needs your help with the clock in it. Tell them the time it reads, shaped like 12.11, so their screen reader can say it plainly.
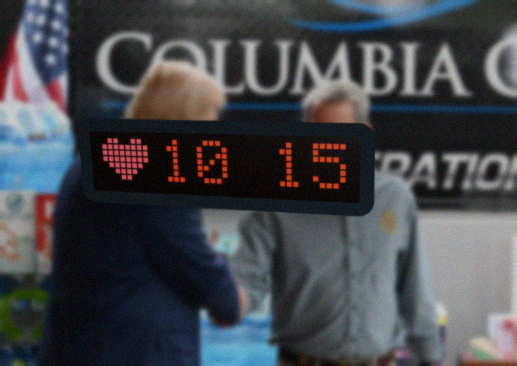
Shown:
10.15
